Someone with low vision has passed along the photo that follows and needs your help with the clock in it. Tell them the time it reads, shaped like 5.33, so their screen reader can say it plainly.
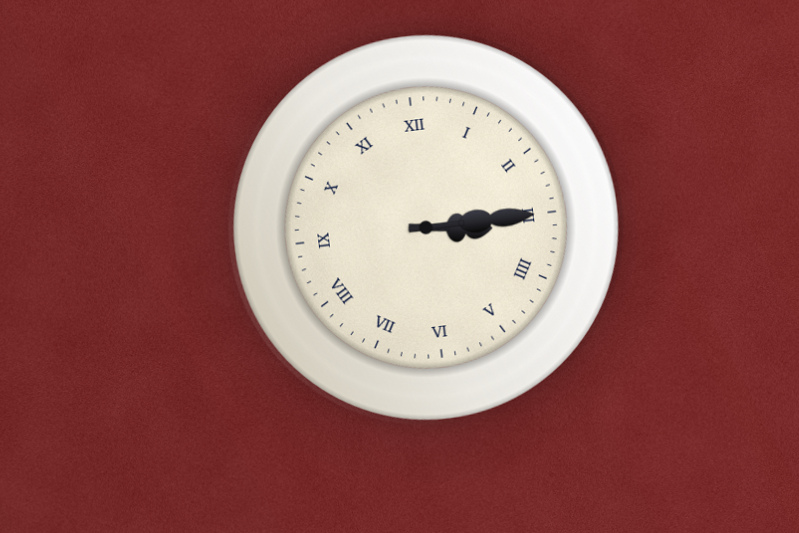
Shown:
3.15
